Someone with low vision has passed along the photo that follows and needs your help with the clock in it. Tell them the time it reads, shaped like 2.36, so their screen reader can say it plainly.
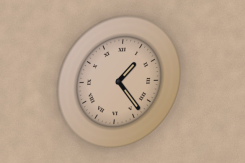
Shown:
1.23
